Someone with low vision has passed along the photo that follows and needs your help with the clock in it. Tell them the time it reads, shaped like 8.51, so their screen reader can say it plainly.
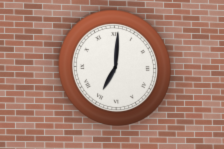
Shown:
7.01
